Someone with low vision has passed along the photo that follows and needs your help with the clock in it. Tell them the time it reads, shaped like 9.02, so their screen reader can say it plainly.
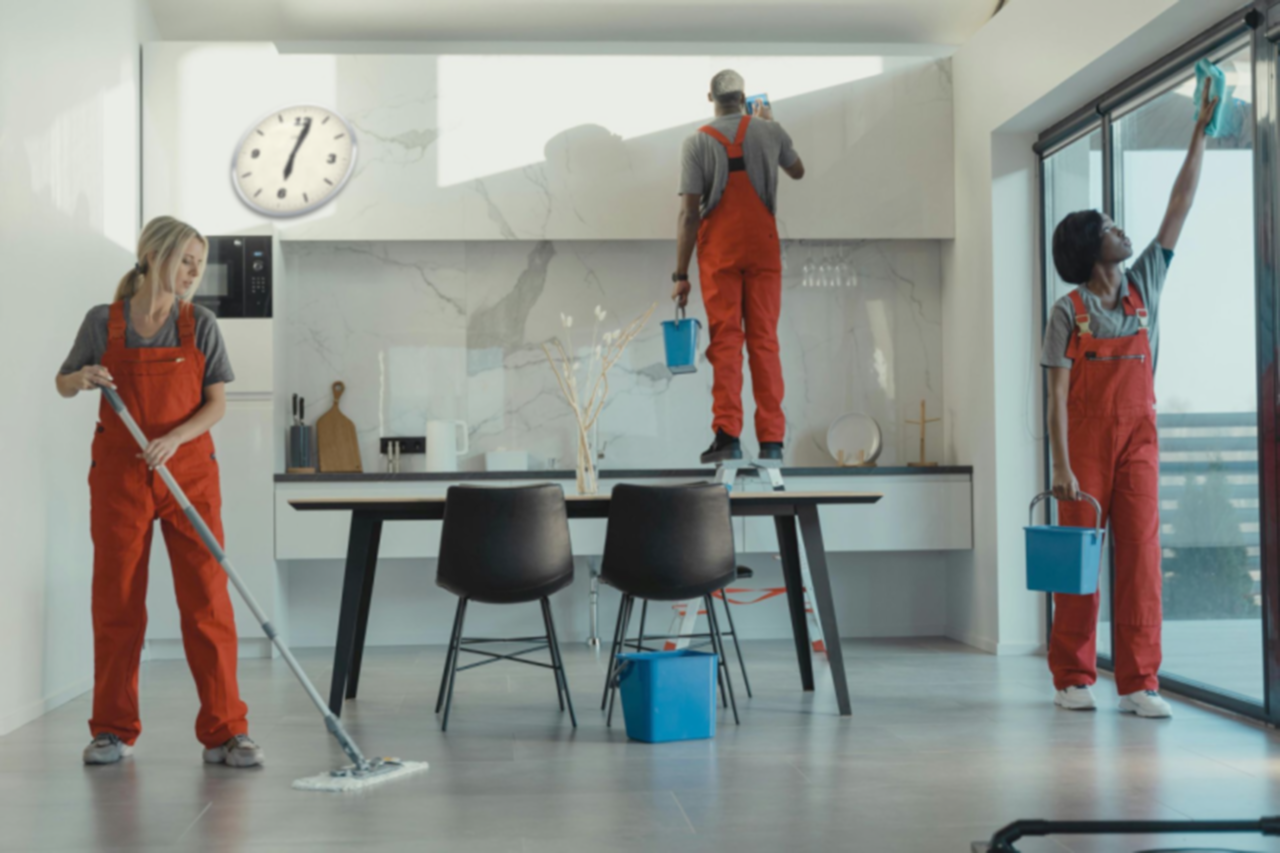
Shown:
6.02
